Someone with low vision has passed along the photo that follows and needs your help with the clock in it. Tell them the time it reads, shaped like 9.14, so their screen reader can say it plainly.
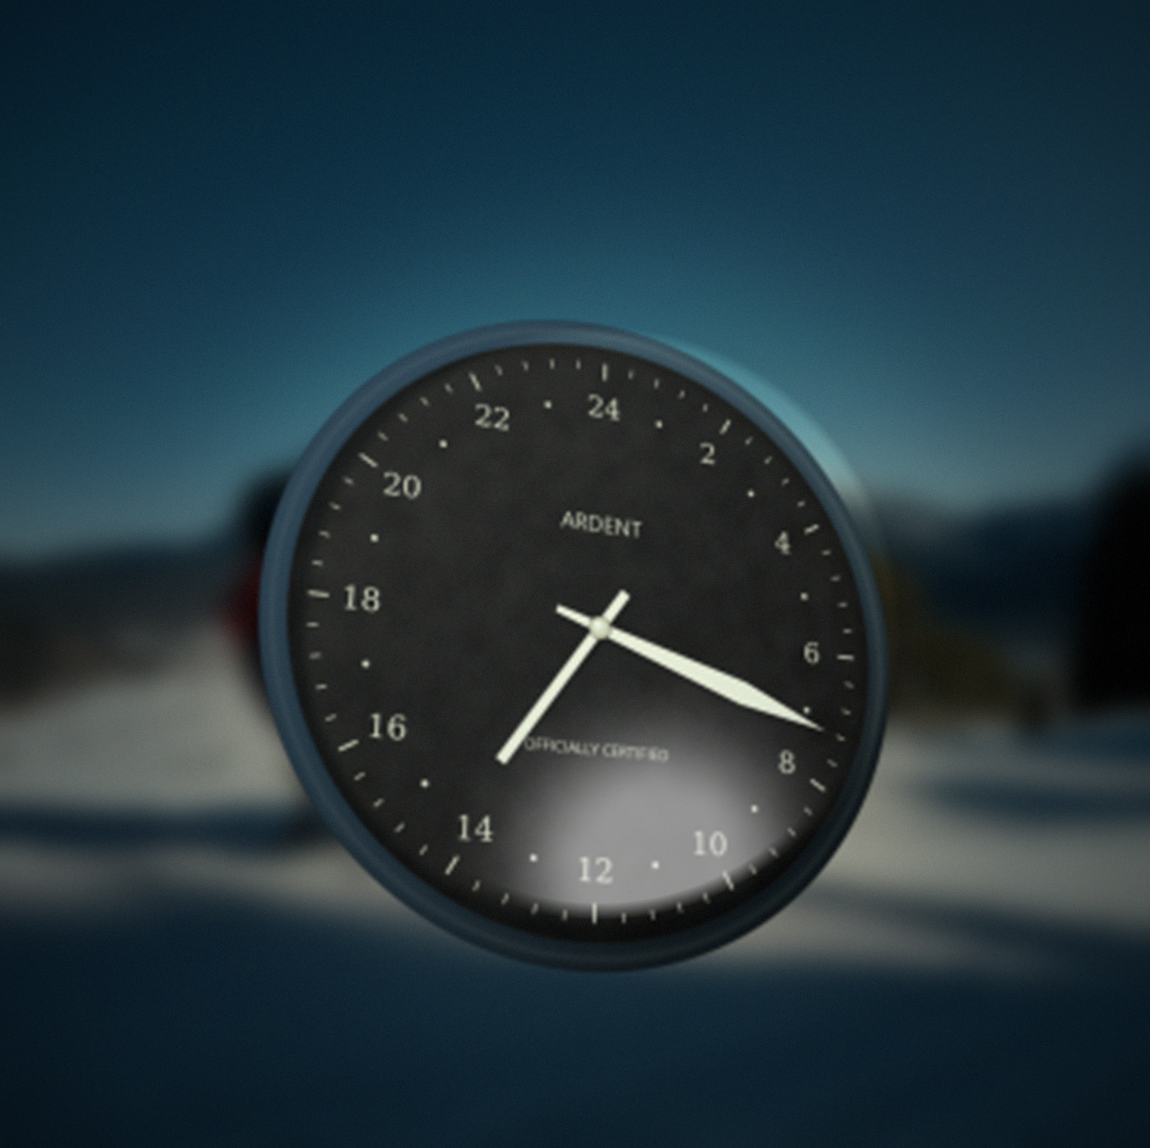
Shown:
14.18
